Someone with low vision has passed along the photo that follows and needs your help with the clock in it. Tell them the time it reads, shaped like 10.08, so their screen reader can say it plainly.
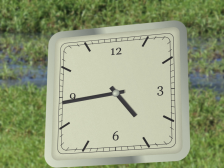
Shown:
4.44
